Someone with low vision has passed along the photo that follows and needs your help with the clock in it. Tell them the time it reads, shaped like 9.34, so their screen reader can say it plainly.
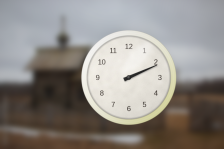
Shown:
2.11
